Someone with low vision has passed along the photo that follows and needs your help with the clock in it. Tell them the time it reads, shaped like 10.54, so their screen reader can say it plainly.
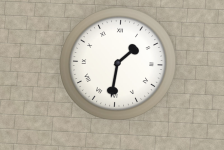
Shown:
1.31
